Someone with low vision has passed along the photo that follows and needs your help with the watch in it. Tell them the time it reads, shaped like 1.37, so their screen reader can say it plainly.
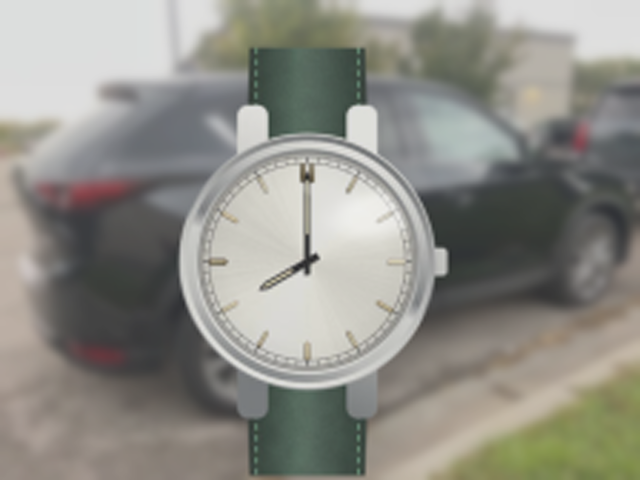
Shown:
8.00
